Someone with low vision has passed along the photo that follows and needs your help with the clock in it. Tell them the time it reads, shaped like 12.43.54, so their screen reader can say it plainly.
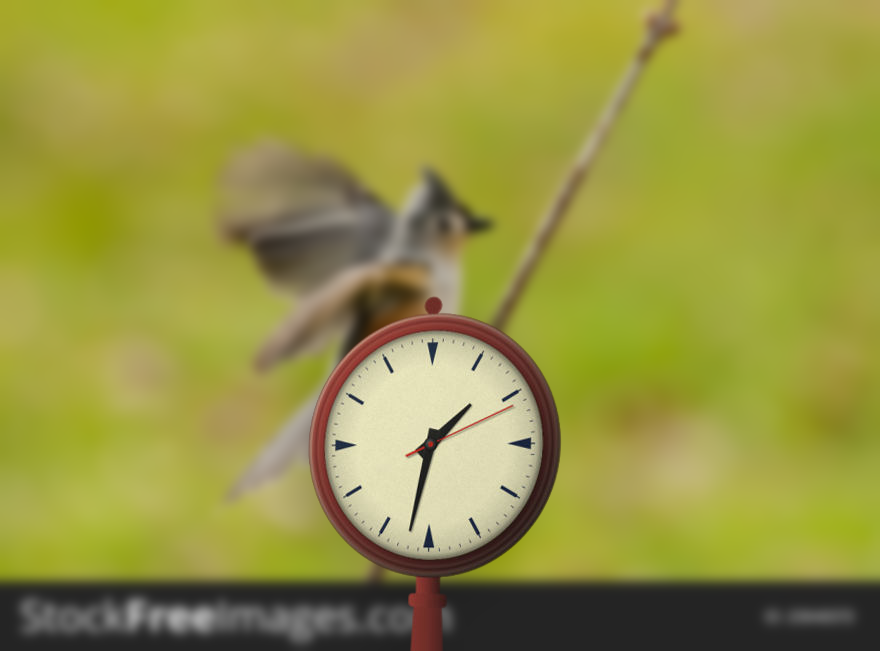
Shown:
1.32.11
